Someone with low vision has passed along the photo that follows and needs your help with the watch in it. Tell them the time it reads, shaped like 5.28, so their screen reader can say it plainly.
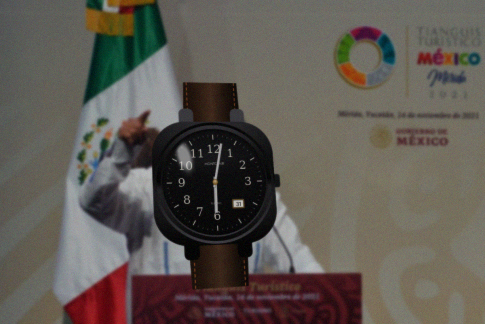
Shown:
6.02
